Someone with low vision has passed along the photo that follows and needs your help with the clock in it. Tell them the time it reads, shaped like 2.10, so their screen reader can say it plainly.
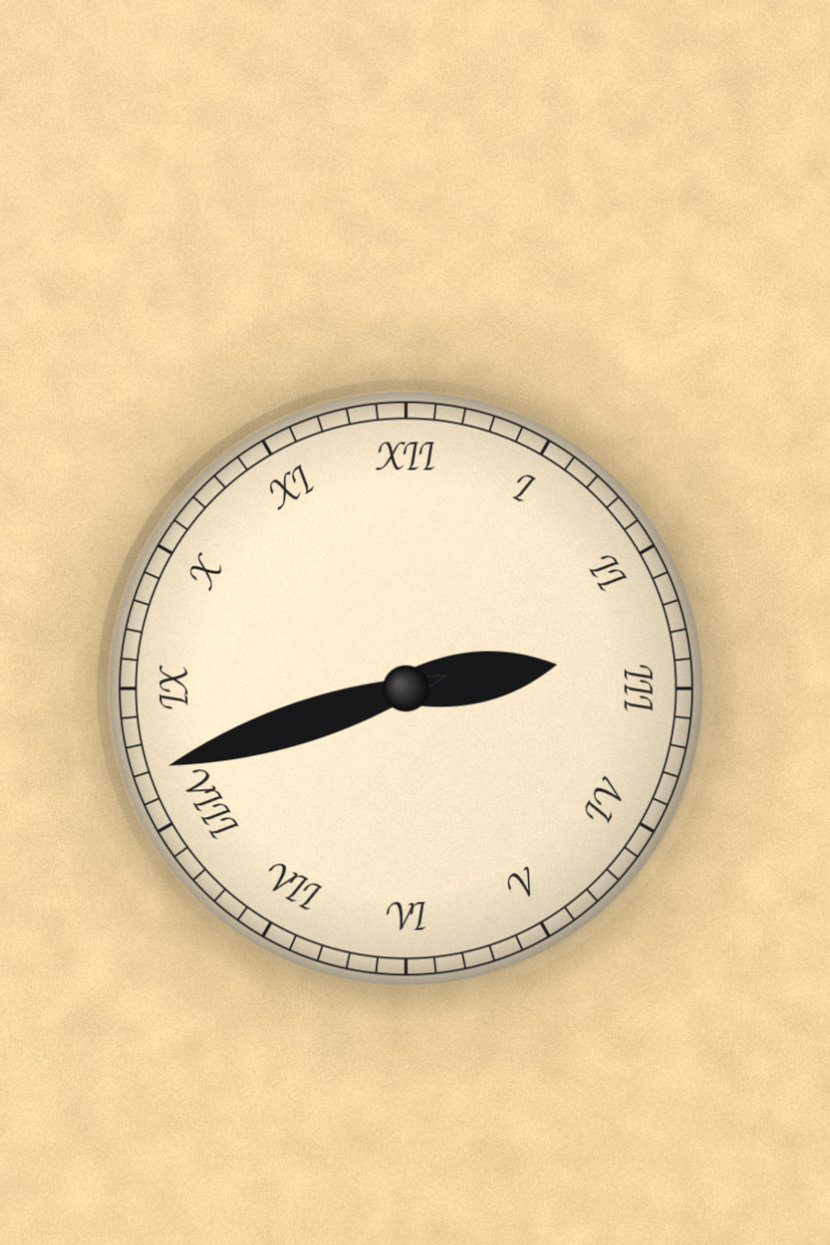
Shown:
2.42
